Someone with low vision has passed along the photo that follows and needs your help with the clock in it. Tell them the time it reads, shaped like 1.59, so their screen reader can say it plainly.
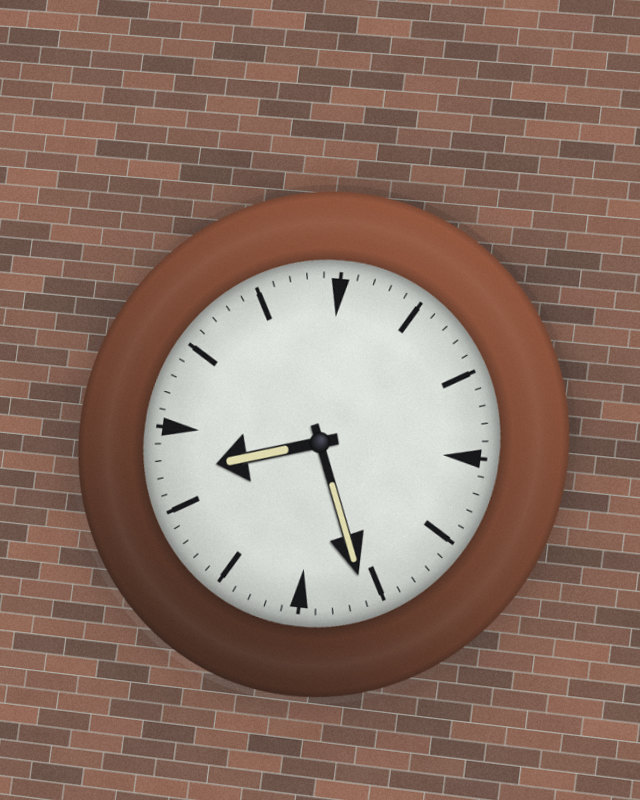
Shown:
8.26
